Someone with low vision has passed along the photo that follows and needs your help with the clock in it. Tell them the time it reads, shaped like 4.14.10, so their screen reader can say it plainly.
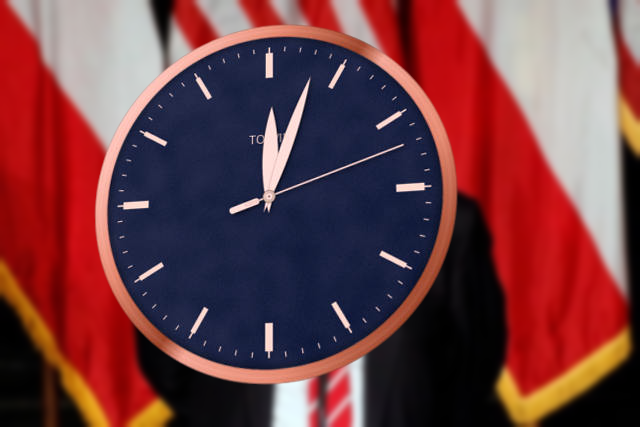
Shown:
12.03.12
